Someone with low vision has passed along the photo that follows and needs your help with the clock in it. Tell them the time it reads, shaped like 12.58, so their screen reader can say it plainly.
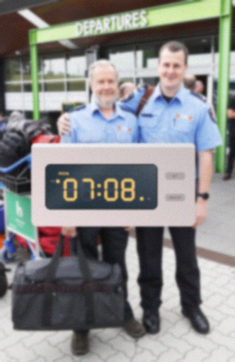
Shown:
7.08
